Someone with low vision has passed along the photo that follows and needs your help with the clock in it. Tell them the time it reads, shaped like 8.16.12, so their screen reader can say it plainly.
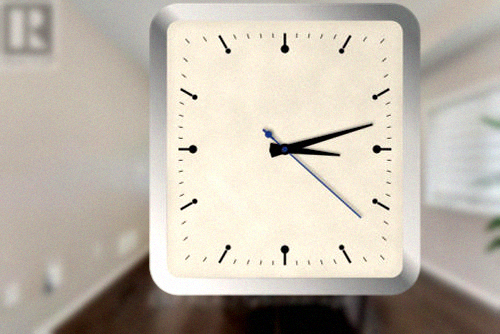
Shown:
3.12.22
